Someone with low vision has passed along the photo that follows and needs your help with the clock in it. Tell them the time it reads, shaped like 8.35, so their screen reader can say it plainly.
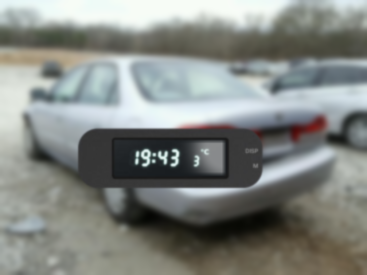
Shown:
19.43
